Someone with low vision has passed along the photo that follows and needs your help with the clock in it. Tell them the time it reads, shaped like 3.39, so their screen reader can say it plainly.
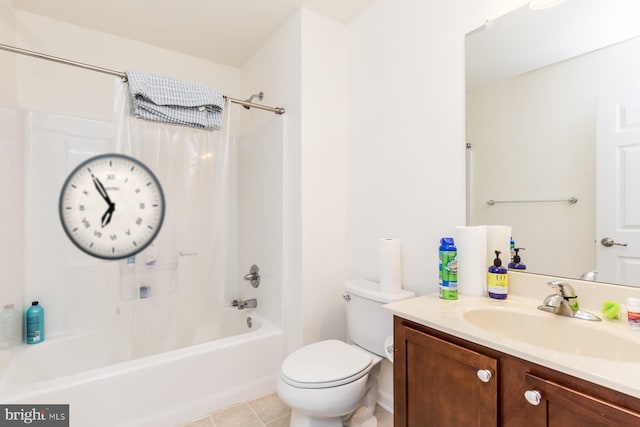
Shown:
6.55
